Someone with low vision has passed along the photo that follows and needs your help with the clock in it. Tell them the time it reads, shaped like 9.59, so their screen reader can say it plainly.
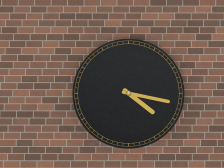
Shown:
4.17
